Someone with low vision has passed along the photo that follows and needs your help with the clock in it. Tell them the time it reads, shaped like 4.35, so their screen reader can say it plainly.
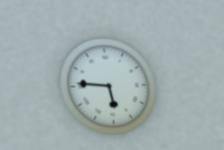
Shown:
5.46
